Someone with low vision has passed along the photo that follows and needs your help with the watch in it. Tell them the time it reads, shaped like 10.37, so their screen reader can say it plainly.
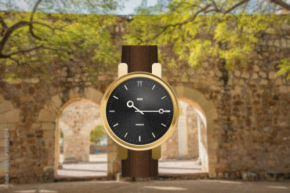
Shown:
10.15
